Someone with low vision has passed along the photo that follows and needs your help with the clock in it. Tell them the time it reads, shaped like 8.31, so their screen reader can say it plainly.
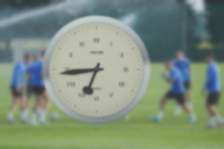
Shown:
6.44
